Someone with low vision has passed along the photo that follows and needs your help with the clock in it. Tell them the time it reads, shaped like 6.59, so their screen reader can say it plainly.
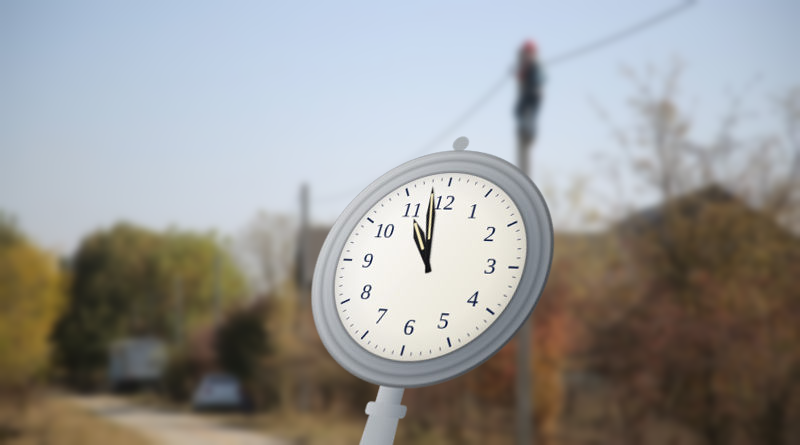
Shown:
10.58
